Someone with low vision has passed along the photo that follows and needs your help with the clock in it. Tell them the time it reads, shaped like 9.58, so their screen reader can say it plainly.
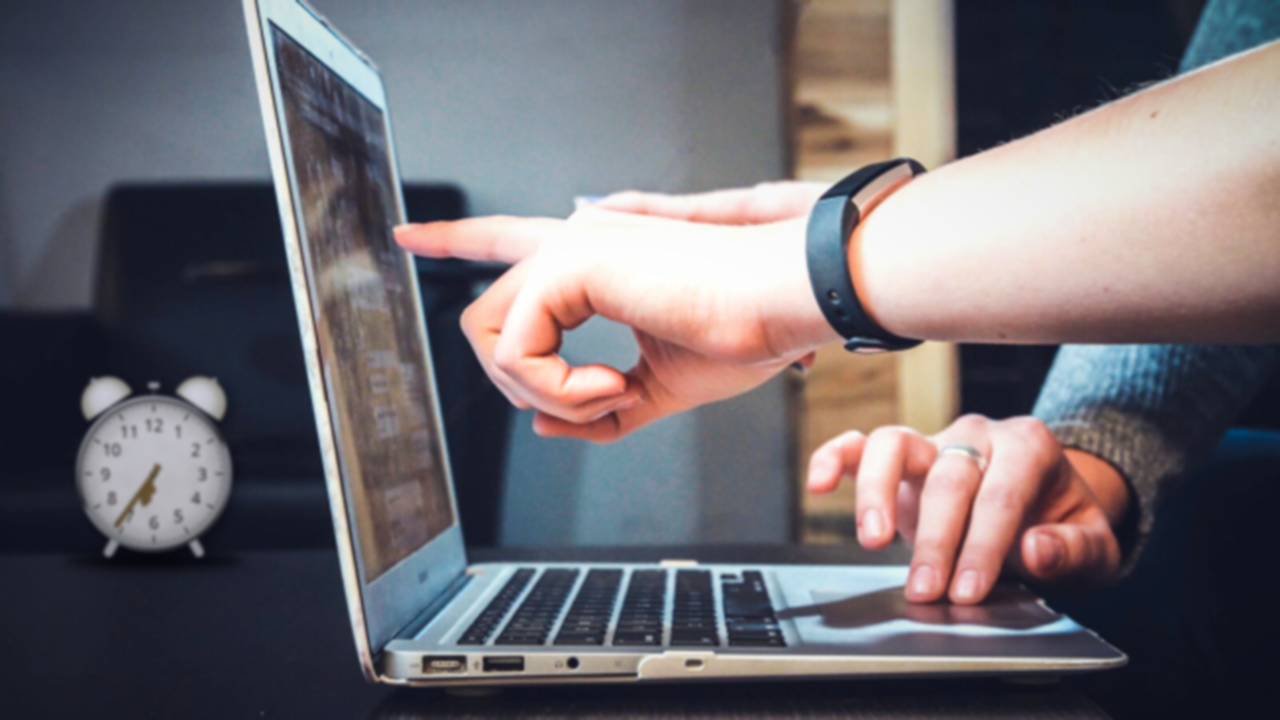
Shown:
6.36
